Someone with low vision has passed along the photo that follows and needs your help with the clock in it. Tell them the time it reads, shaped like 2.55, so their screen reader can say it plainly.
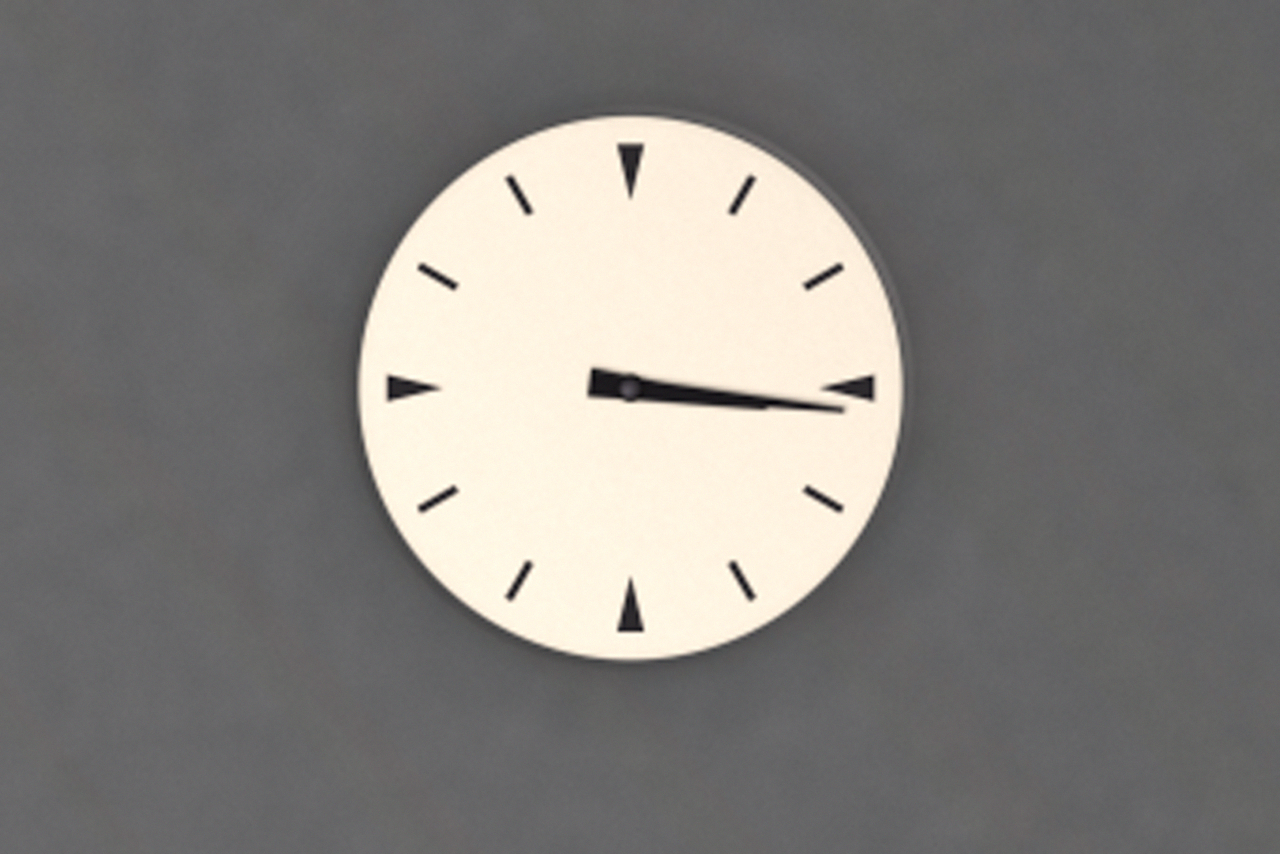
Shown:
3.16
